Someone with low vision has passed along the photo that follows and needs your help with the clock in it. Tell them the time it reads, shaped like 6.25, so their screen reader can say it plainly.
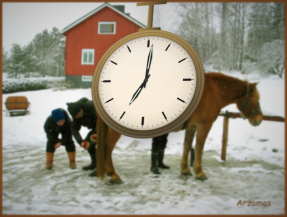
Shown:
7.01
